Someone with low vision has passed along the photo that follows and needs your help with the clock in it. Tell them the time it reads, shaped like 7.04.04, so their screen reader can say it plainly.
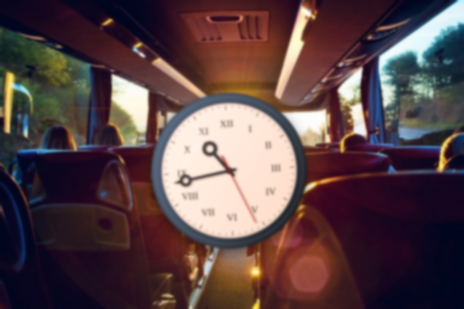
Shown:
10.43.26
